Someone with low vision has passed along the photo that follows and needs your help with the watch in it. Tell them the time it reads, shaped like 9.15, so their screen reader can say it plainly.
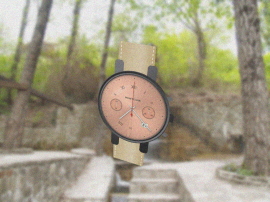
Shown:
7.22
